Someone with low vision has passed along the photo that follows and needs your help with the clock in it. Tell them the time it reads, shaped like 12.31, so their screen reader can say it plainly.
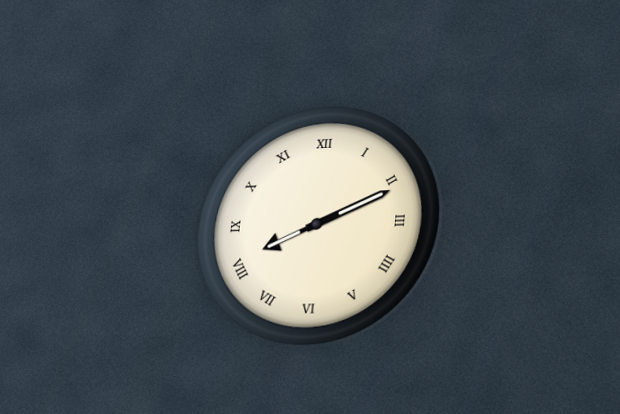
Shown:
8.11
